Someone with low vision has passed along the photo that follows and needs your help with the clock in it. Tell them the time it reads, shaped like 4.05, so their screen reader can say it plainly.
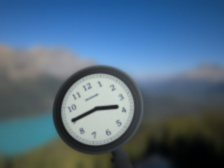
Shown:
3.45
